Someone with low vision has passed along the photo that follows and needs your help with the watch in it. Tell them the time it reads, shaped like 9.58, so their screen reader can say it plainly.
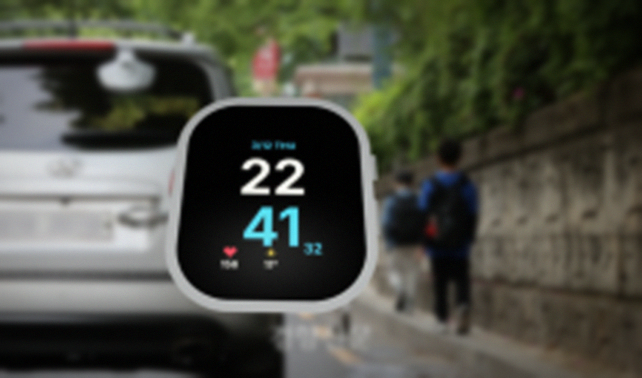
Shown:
22.41
